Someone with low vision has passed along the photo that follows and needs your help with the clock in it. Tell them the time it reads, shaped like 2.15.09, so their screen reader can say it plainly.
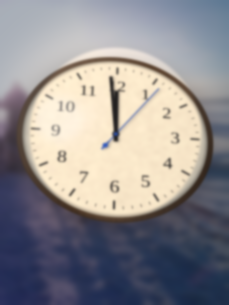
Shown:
11.59.06
